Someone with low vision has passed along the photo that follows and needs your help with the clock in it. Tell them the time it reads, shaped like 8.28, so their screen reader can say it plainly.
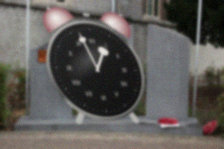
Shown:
12.57
